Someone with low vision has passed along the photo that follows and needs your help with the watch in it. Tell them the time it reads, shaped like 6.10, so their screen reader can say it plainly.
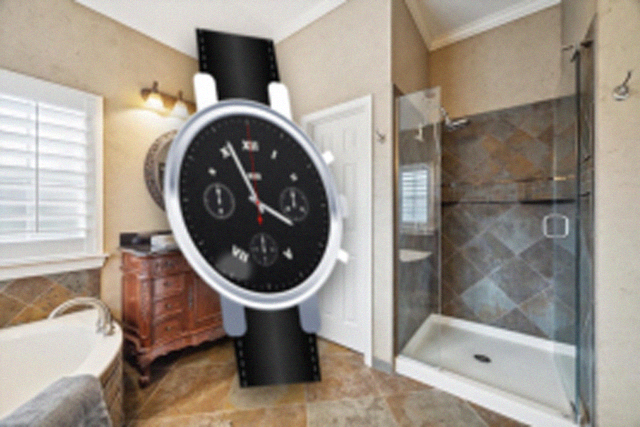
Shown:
3.56
